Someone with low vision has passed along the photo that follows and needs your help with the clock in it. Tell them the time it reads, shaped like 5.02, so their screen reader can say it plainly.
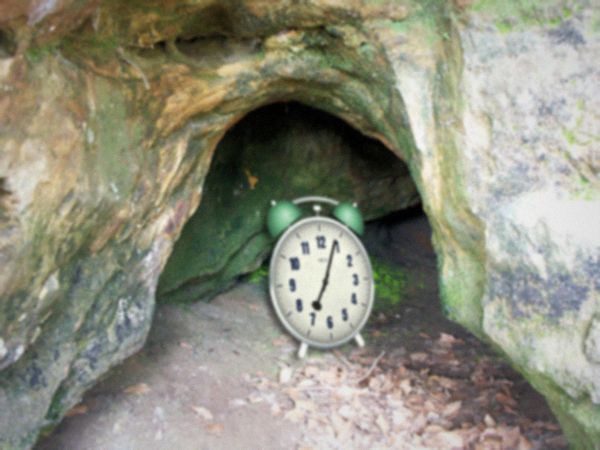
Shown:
7.04
